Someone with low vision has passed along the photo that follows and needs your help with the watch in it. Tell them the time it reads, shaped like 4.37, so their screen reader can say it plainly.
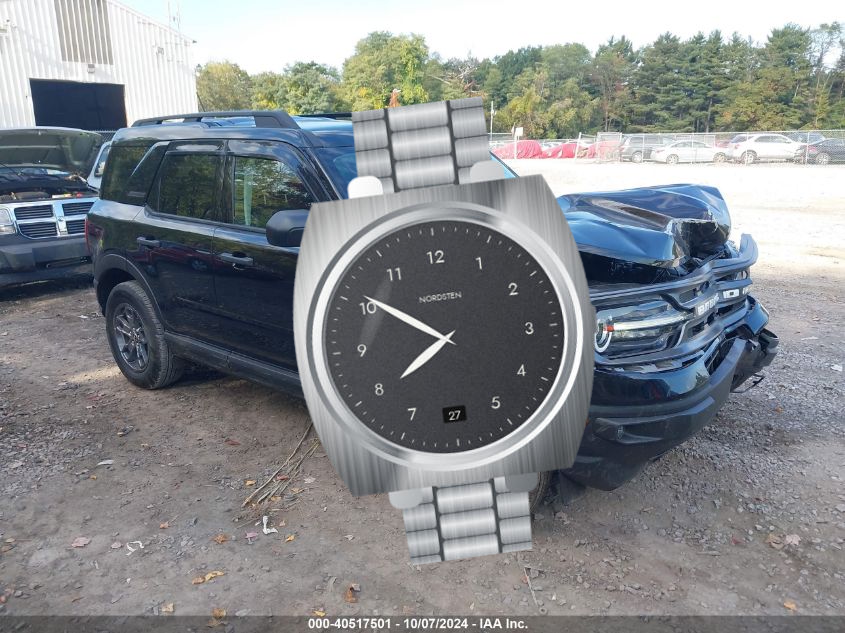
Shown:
7.51
